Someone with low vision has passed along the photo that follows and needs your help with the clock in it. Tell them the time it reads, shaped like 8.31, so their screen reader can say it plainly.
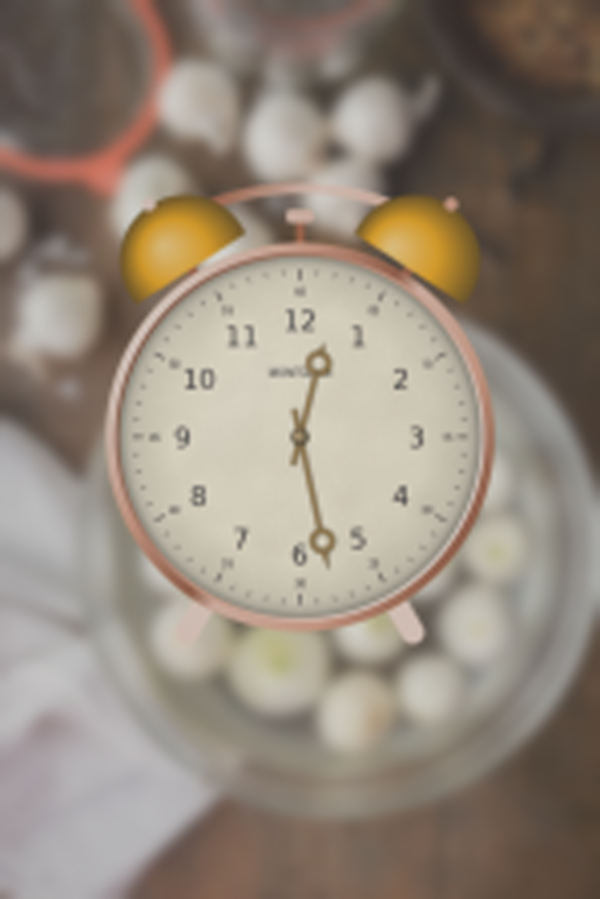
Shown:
12.28
